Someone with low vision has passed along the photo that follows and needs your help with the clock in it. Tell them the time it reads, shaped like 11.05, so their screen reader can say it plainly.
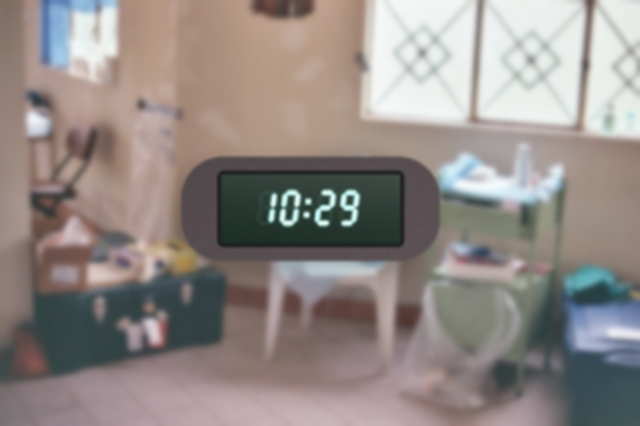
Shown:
10.29
